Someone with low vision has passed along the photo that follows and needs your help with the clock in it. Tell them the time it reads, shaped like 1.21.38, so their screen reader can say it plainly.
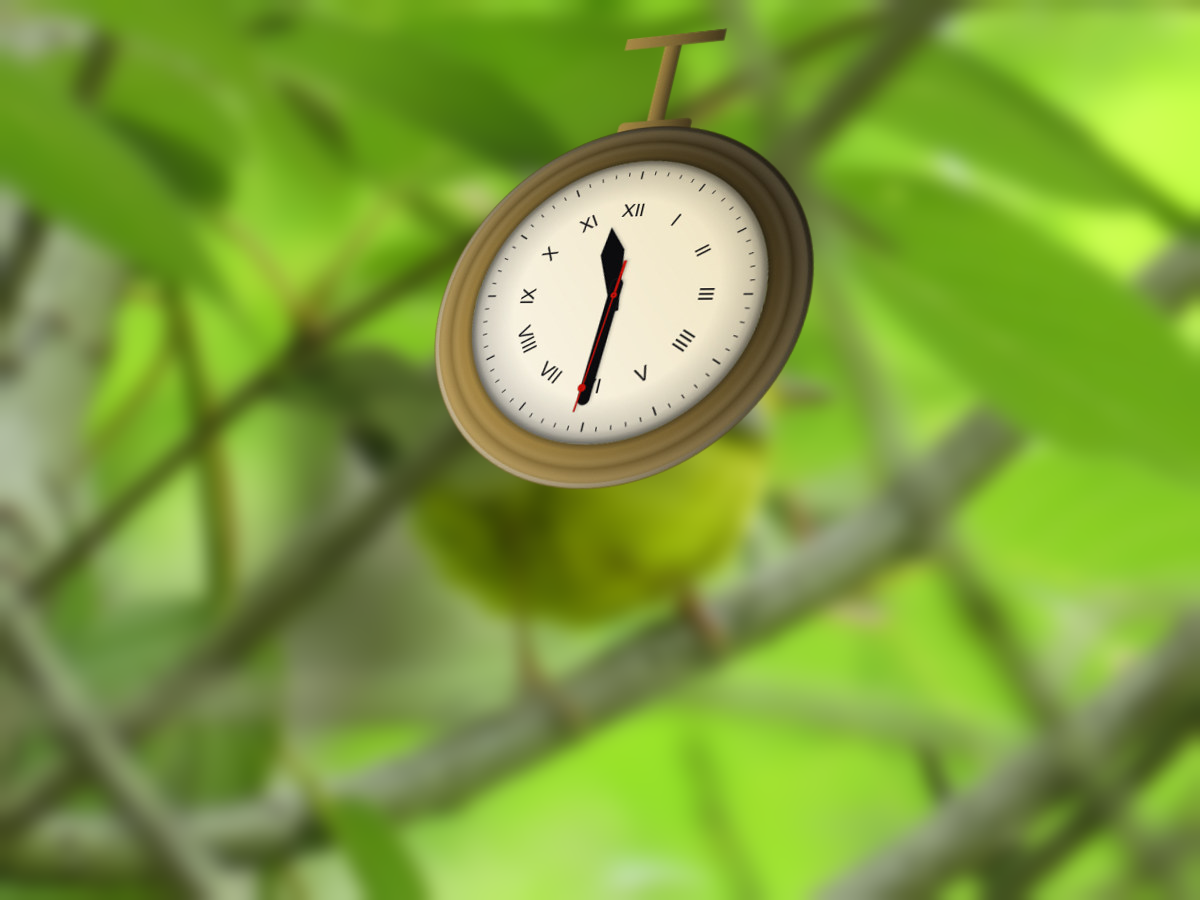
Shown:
11.30.31
